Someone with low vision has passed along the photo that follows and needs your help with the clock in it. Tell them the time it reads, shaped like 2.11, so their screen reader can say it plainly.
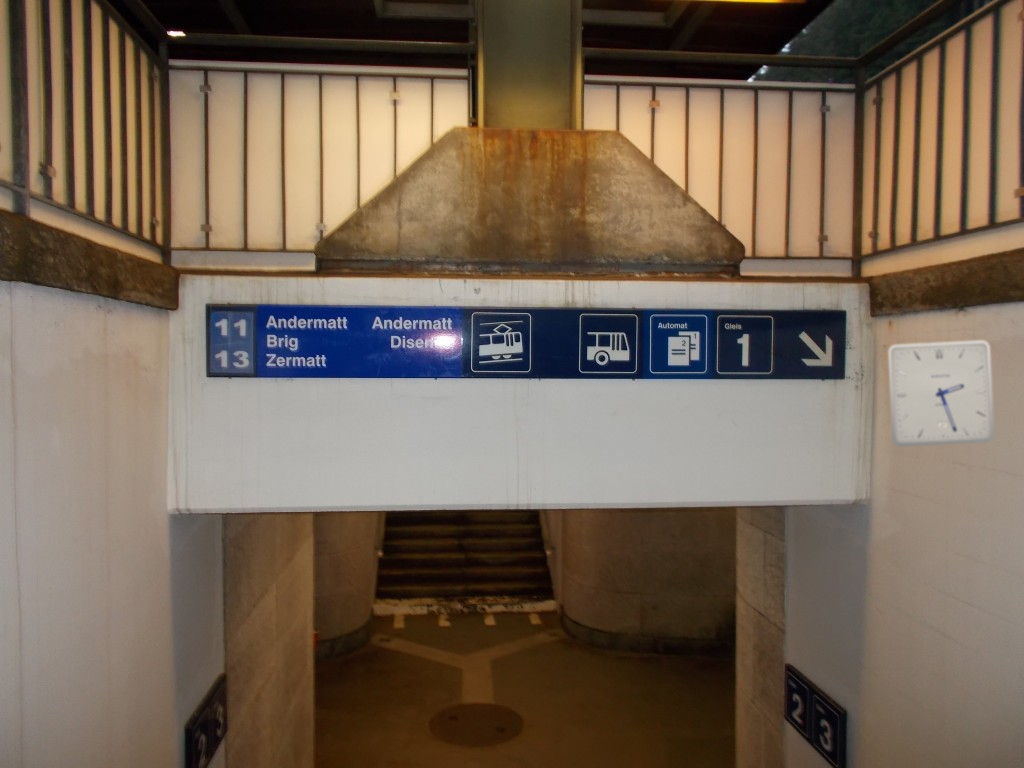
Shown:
2.27
